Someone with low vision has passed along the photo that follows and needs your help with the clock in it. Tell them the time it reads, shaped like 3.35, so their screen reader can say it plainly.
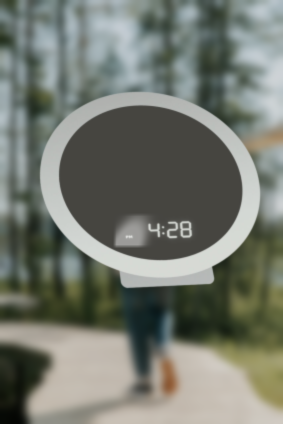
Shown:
4.28
